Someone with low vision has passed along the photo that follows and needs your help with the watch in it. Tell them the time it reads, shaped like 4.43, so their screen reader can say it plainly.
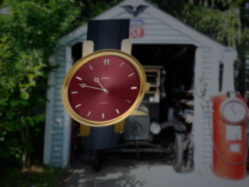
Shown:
10.48
